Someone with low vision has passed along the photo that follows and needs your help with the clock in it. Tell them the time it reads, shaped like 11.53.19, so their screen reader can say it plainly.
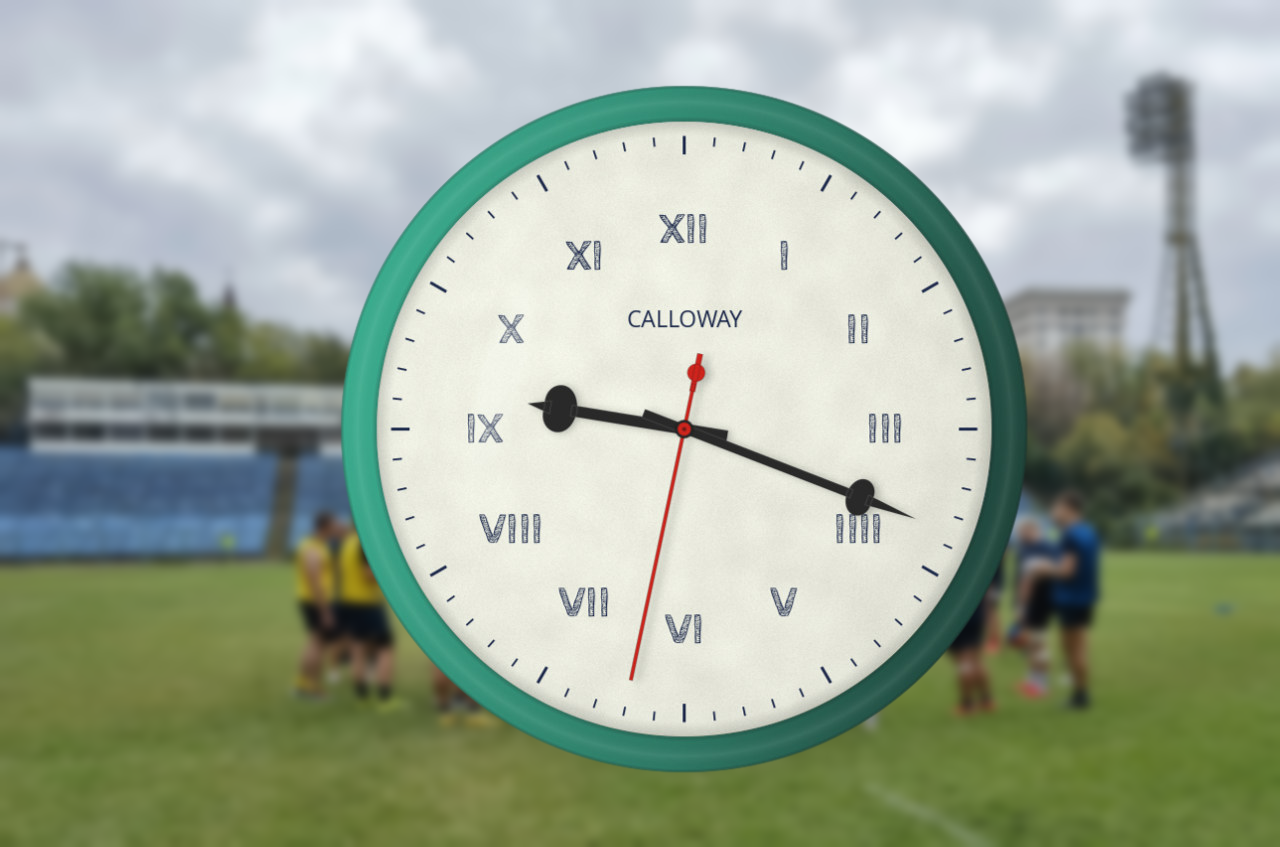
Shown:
9.18.32
